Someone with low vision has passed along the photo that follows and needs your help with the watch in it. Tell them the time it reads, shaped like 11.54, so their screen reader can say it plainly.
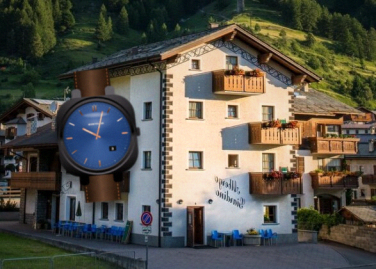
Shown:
10.03
